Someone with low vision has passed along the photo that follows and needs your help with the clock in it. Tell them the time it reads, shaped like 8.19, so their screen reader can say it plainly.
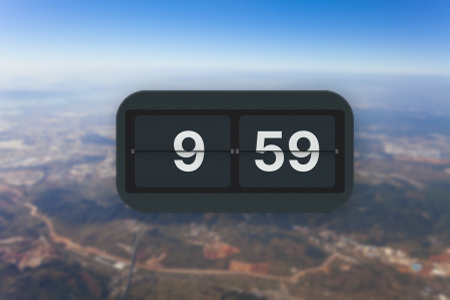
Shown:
9.59
